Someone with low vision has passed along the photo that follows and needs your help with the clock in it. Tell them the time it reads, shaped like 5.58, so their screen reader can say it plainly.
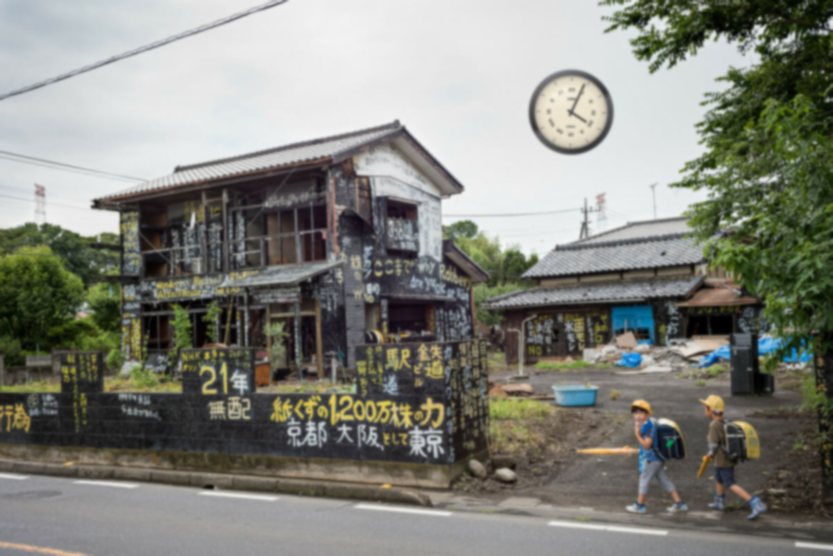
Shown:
4.04
